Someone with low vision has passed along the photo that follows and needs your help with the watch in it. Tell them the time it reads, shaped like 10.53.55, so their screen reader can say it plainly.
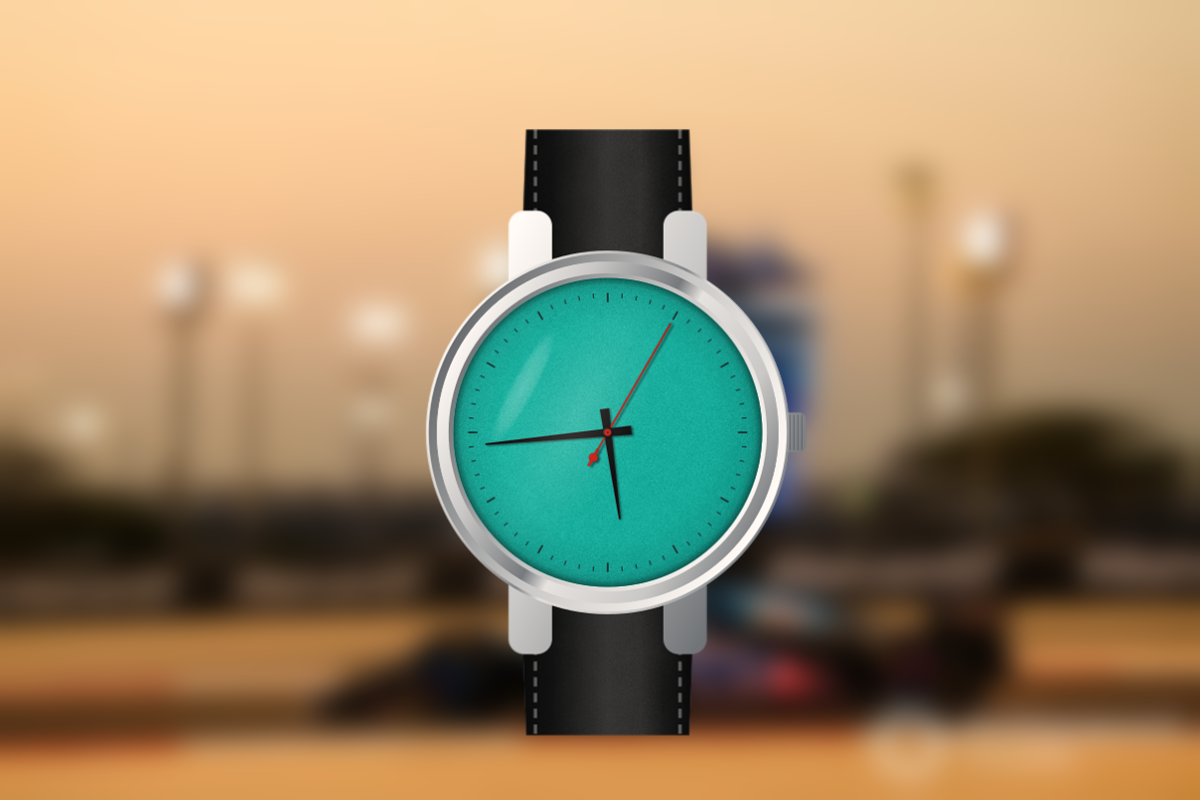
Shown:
5.44.05
